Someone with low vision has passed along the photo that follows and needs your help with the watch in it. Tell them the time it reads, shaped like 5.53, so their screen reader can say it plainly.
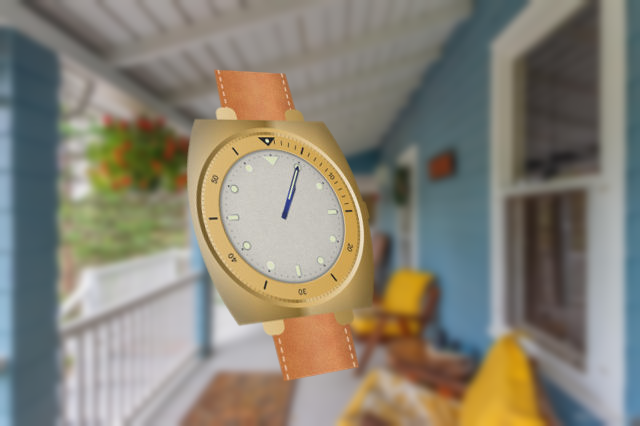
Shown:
1.05
